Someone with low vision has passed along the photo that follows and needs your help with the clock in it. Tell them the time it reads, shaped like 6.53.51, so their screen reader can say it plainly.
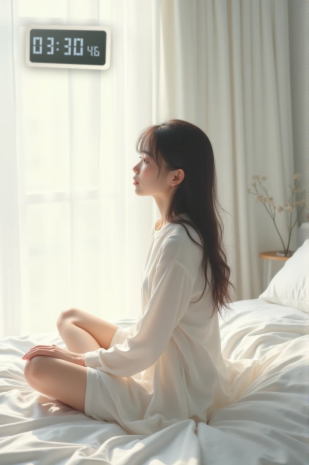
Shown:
3.30.46
